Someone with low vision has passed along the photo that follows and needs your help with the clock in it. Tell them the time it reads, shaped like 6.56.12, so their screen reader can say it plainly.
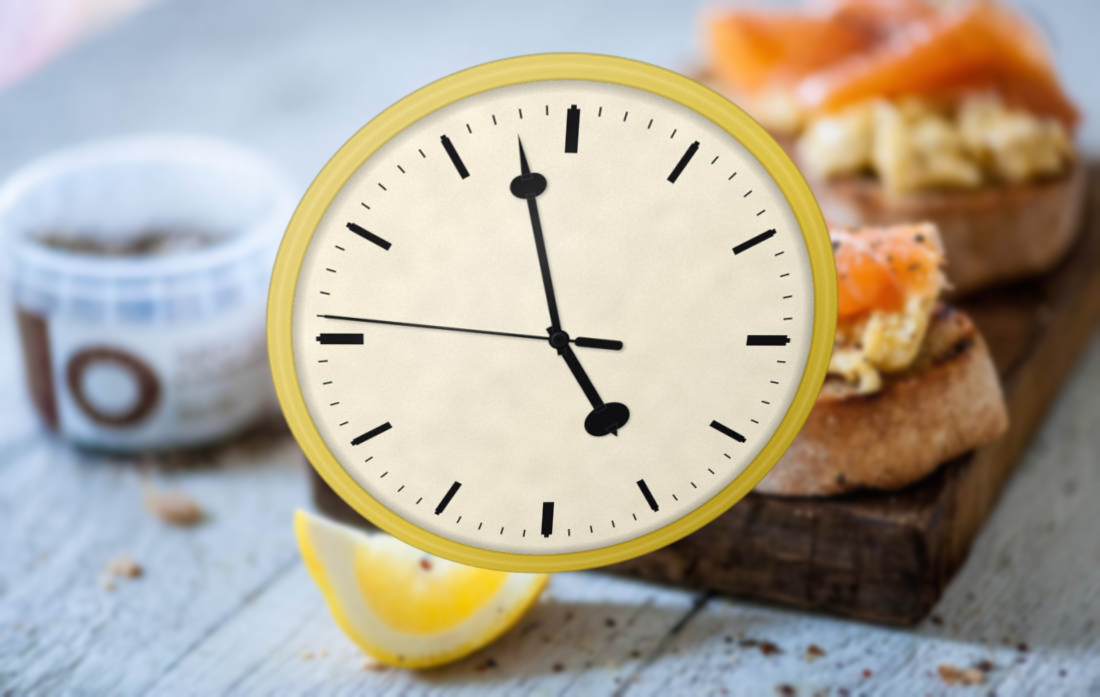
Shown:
4.57.46
